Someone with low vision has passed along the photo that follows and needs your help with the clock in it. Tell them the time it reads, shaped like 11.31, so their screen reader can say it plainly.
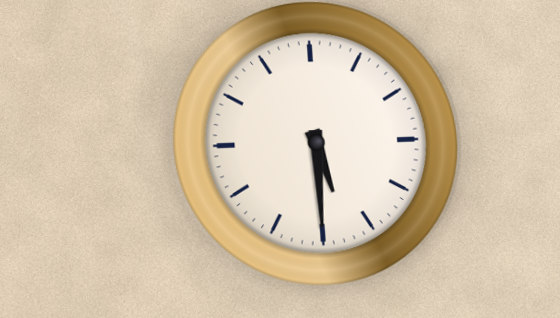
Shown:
5.30
